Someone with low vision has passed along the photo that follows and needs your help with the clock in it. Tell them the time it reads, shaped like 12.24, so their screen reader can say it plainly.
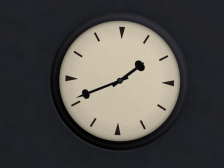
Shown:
1.41
